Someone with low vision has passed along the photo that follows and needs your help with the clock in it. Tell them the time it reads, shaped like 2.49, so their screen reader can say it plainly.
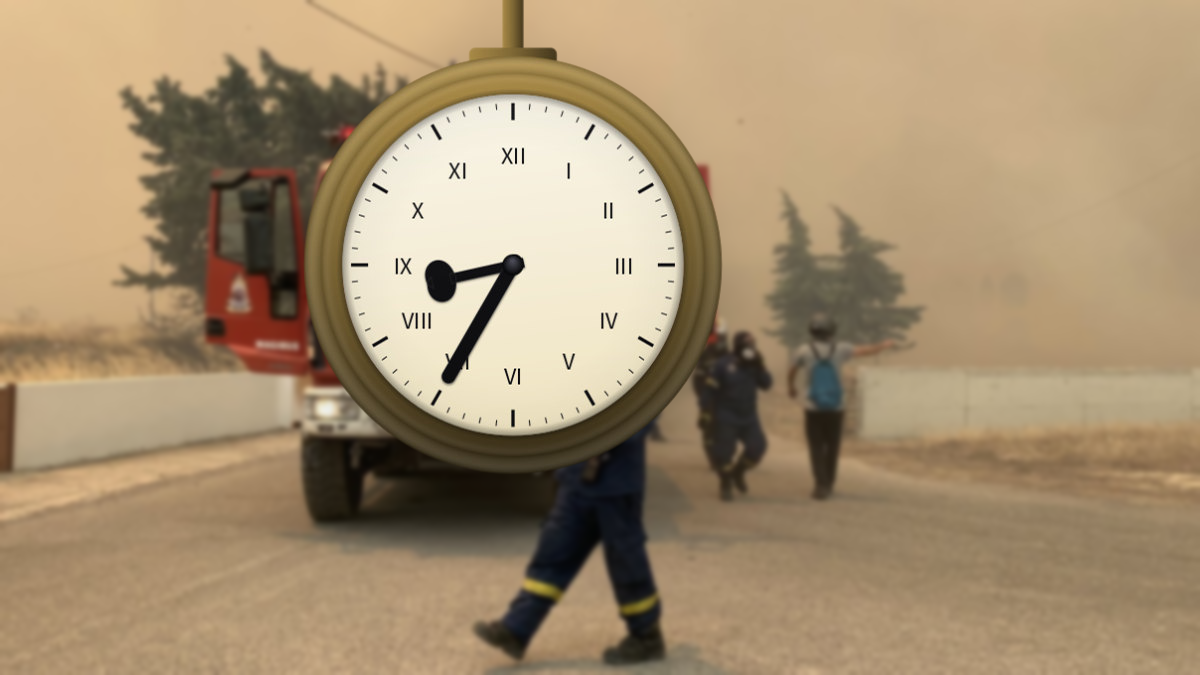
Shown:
8.35
